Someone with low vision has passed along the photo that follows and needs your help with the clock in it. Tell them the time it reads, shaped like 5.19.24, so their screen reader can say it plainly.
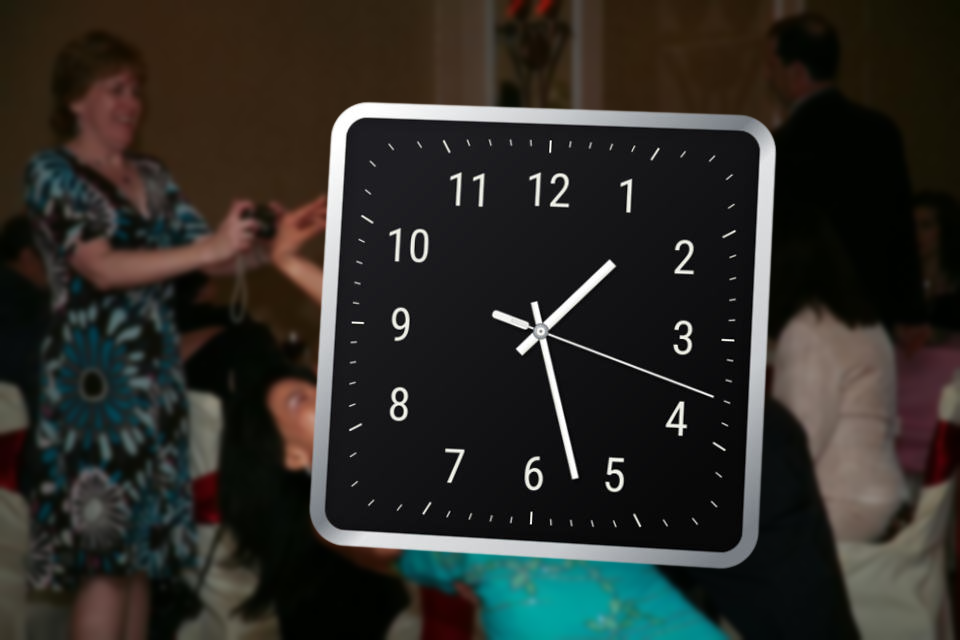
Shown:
1.27.18
